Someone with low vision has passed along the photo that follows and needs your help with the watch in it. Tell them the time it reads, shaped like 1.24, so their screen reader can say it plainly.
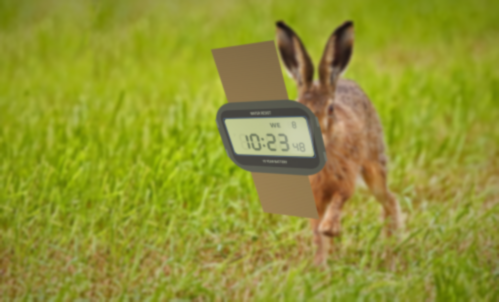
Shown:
10.23
